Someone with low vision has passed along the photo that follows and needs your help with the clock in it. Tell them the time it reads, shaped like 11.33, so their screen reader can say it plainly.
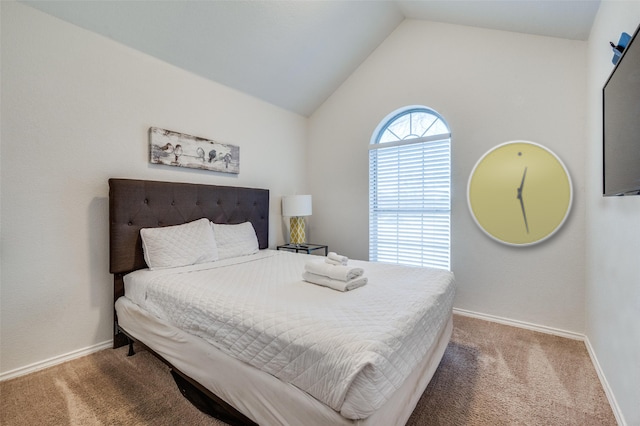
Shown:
12.28
